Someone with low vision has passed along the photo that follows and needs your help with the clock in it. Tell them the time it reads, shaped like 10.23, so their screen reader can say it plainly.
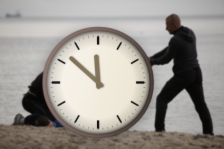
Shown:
11.52
